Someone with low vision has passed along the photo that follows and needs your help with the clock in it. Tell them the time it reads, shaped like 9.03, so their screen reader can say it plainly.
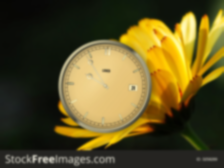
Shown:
9.54
